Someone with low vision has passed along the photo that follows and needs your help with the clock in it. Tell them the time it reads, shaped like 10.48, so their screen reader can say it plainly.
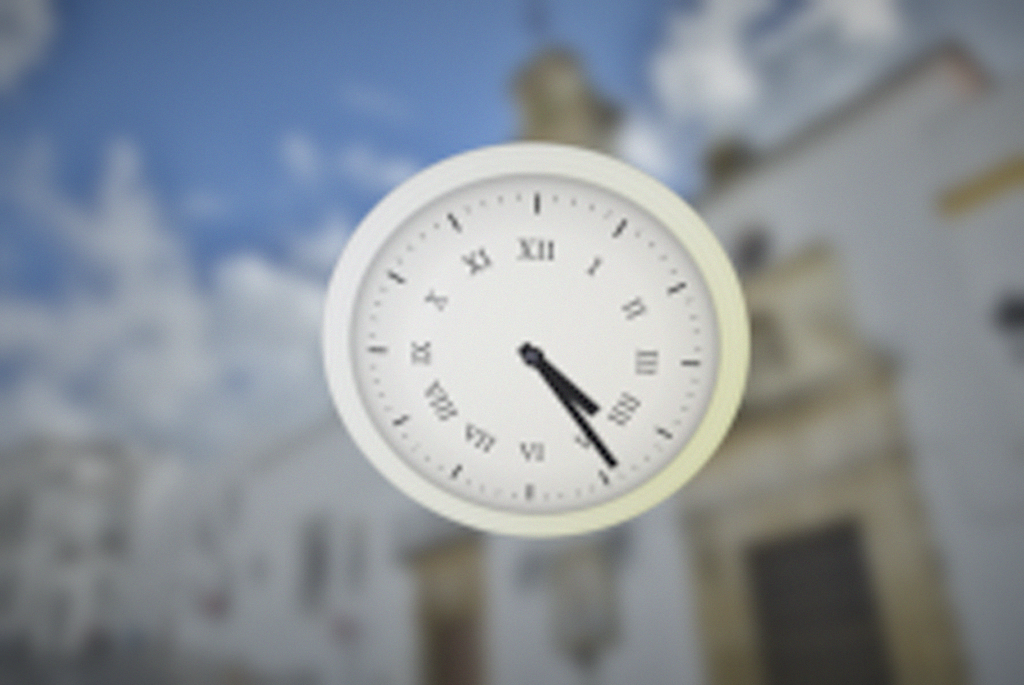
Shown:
4.24
